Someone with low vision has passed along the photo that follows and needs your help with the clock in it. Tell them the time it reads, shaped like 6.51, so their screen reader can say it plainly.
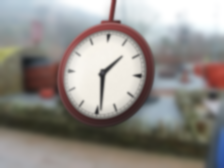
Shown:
1.29
